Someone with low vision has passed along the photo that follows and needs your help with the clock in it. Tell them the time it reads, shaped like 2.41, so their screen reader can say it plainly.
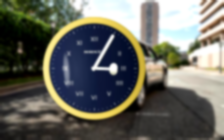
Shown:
3.05
